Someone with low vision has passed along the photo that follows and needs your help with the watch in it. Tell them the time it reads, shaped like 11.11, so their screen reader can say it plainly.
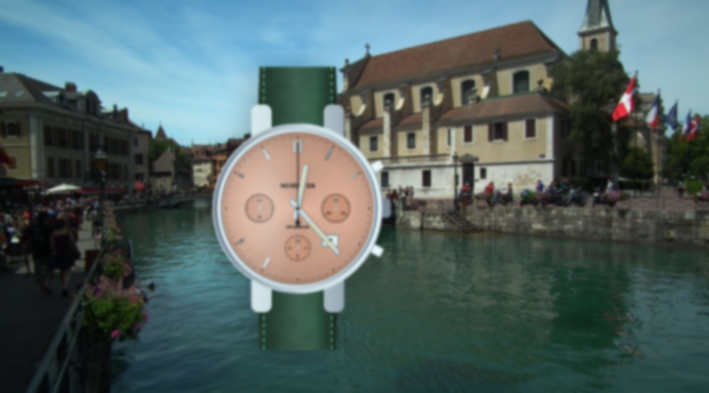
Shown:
12.23
